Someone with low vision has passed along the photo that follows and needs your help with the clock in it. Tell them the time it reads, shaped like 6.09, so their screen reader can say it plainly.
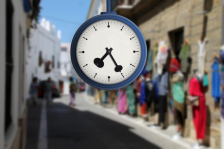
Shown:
7.25
